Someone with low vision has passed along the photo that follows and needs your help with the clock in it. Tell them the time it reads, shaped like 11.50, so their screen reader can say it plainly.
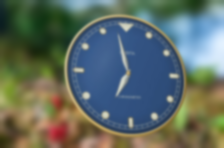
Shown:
6.58
